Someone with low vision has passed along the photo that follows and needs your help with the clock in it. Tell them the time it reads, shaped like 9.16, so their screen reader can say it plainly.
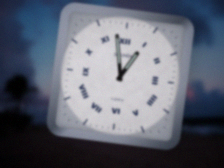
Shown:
12.58
